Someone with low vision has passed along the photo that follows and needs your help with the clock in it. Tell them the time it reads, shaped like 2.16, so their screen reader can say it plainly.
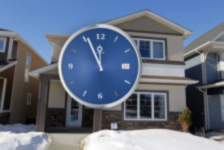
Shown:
11.56
